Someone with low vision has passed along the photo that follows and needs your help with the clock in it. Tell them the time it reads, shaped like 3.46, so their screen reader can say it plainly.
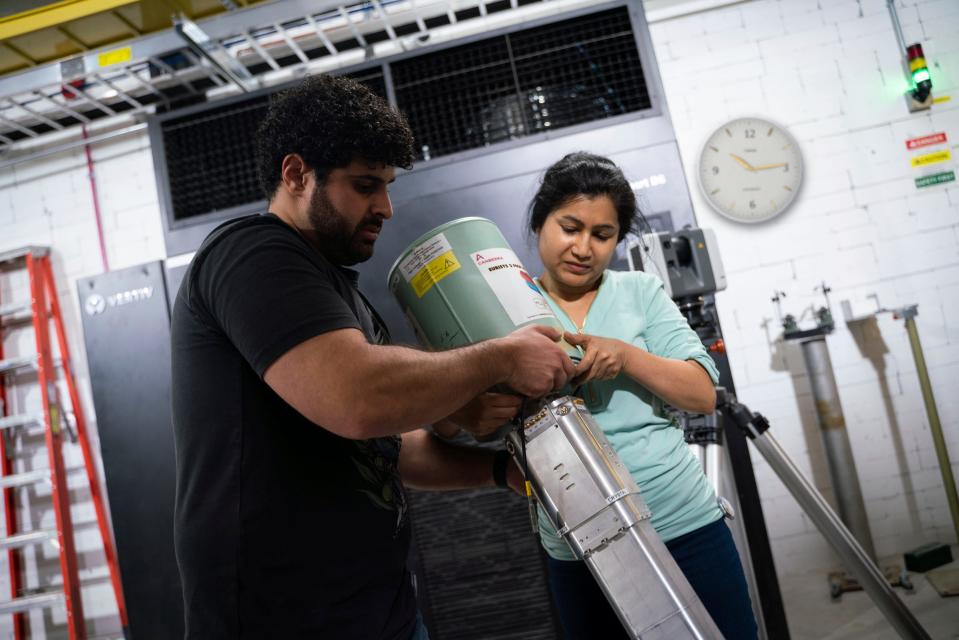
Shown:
10.14
